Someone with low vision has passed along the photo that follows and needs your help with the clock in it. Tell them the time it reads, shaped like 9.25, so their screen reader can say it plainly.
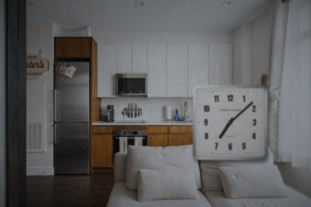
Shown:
7.08
